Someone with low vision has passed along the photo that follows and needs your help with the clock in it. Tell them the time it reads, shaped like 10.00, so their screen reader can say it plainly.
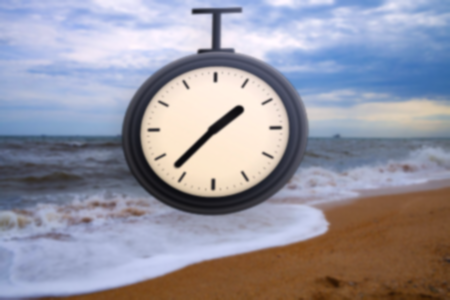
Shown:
1.37
